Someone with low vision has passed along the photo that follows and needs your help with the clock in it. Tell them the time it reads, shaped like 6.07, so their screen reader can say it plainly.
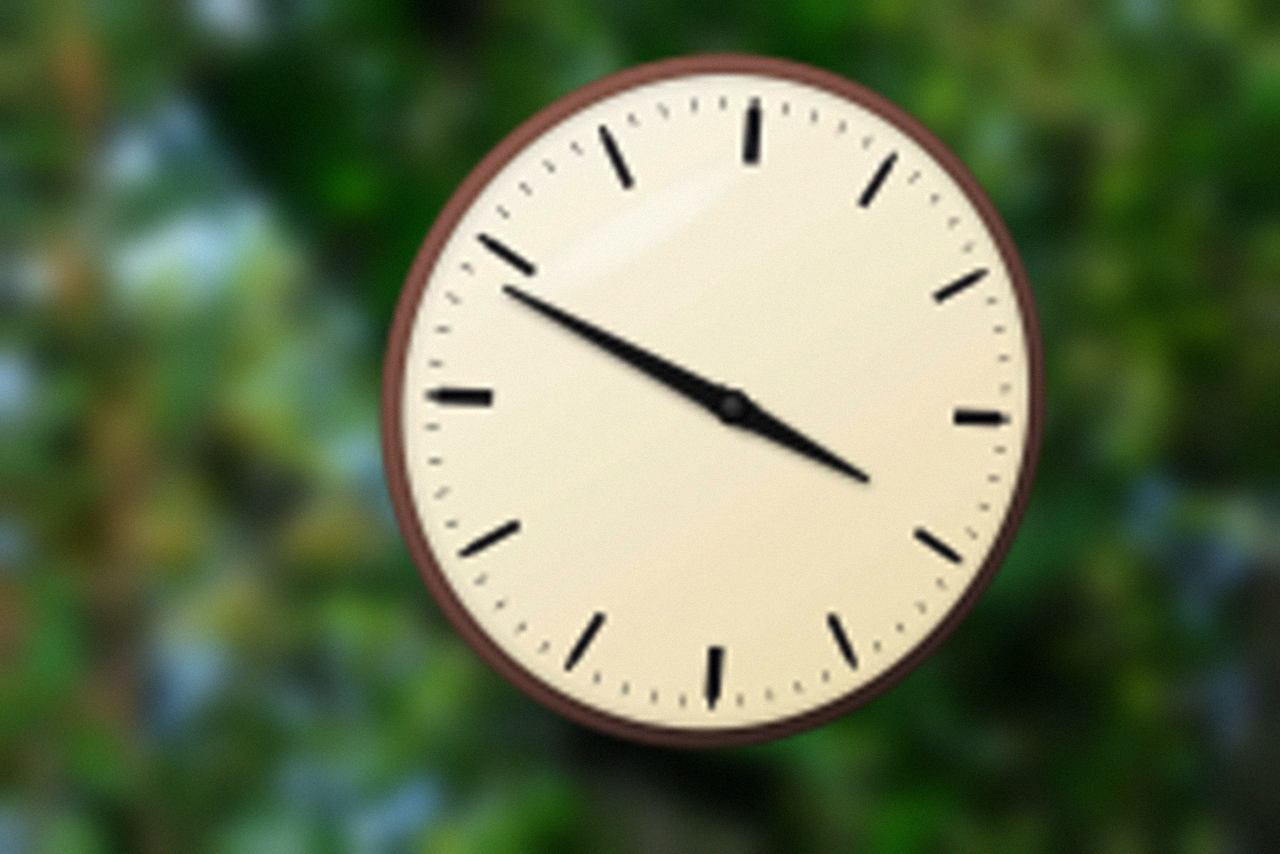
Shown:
3.49
